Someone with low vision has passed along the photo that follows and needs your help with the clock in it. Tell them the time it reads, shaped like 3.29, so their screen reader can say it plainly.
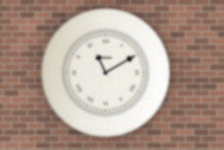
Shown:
11.10
